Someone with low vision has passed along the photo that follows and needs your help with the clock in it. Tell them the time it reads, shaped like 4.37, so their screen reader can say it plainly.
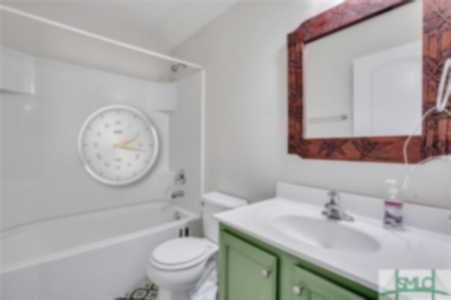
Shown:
2.17
